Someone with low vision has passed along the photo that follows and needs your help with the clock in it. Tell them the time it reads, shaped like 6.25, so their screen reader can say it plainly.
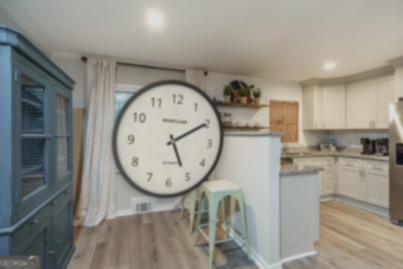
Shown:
5.10
